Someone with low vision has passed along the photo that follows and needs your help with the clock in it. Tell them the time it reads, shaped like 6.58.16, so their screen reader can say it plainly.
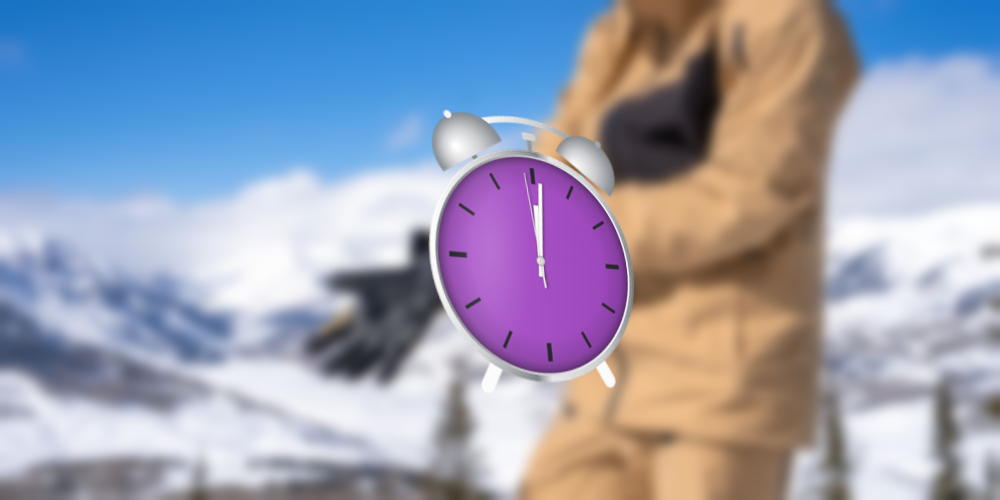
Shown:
12.00.59
